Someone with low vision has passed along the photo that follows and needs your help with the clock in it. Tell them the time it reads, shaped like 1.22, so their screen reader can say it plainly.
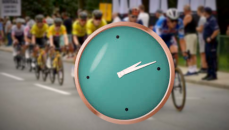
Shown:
2.13
